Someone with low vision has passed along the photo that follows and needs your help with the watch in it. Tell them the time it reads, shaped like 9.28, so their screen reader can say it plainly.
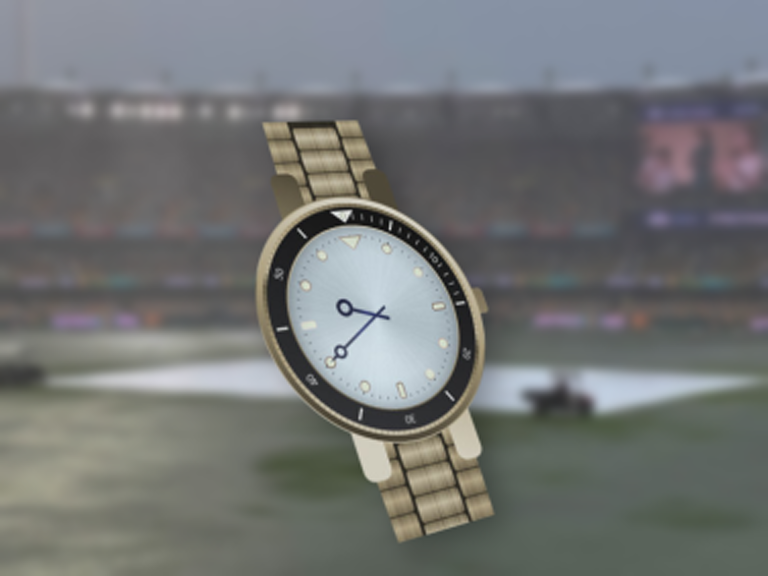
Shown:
9.40
